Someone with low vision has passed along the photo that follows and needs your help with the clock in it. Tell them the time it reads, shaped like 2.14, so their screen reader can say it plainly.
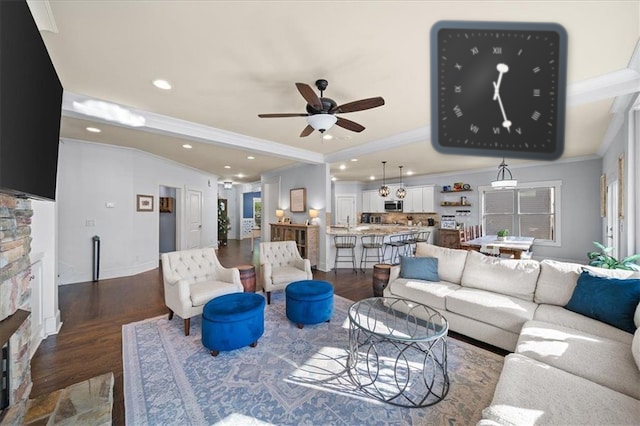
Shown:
12.27
